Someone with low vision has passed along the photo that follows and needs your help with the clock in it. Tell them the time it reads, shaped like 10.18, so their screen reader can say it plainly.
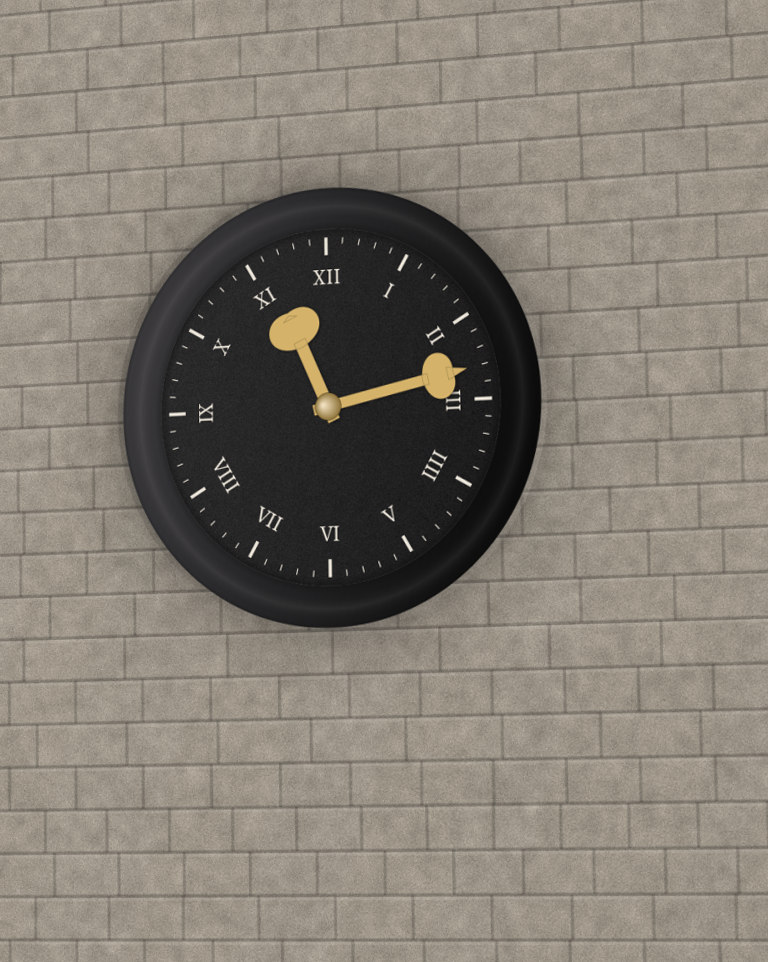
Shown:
11.13
